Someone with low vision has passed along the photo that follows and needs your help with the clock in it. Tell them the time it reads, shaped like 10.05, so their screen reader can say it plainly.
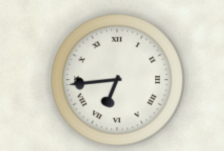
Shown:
6.44
